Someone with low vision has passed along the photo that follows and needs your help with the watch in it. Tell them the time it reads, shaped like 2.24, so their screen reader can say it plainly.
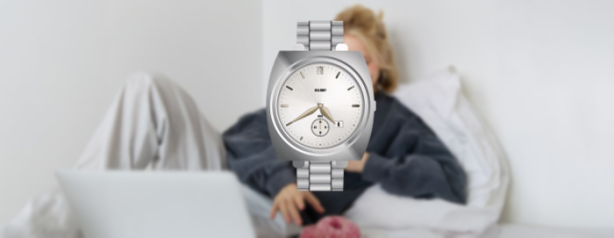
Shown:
4.40
